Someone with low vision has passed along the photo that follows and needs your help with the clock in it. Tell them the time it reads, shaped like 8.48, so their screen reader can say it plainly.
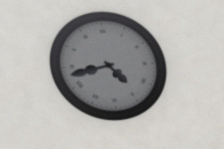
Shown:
4.43
